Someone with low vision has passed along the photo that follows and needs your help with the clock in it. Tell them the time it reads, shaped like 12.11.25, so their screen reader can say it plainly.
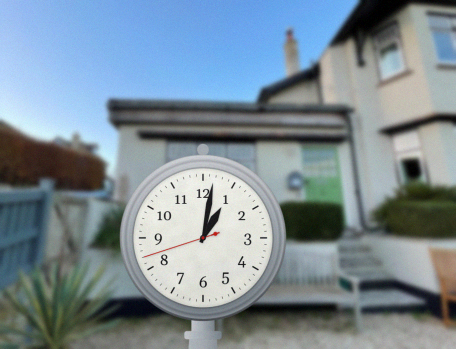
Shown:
1.01.42
